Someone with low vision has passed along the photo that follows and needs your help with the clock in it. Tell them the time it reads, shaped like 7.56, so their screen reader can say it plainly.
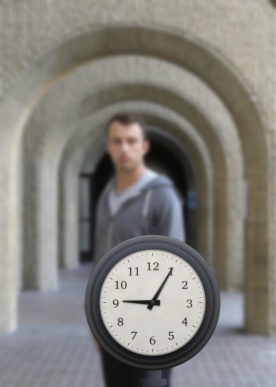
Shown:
9.05
